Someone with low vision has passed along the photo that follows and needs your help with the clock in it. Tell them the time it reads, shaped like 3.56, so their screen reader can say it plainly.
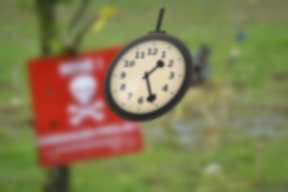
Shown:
1.26
